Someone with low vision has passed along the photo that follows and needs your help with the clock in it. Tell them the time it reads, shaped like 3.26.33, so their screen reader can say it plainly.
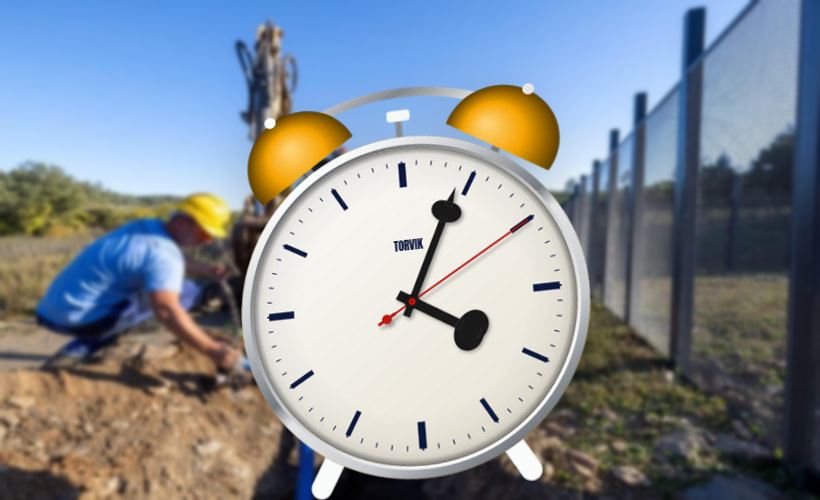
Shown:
4.04.10
